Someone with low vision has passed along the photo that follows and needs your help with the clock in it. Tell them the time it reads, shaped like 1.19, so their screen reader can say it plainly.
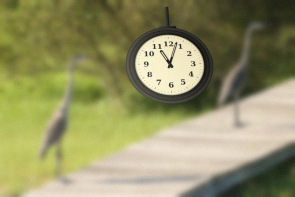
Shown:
11.03
